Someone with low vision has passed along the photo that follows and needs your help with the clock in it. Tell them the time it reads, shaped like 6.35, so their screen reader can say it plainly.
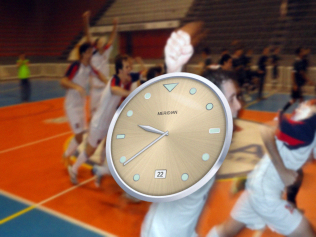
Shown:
9.39
